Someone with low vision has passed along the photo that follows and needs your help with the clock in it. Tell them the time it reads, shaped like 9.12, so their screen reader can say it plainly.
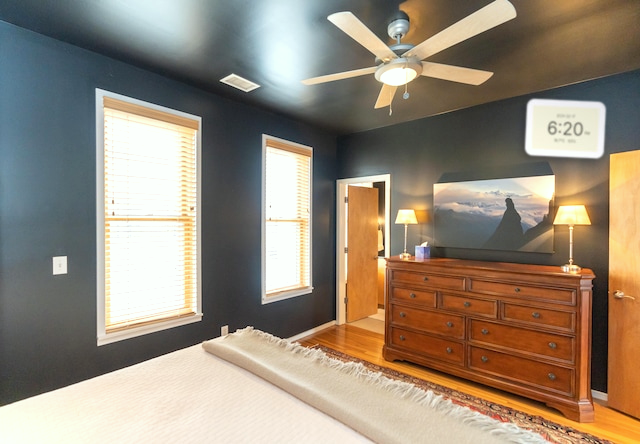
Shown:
6.20
